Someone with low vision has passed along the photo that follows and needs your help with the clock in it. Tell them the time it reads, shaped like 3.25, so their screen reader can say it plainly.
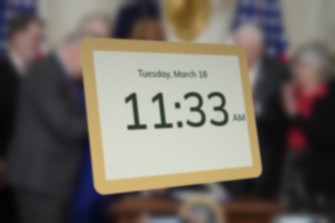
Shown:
11.33
